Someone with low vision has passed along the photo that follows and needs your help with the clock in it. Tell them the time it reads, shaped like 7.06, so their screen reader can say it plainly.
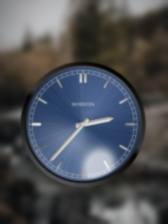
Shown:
2.37
